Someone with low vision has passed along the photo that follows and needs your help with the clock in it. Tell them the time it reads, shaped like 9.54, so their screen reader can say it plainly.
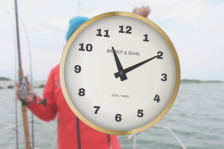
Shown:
11.10
